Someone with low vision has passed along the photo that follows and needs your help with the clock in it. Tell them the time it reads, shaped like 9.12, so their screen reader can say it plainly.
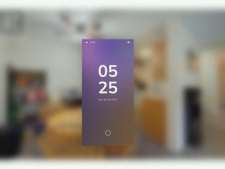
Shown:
5.25
